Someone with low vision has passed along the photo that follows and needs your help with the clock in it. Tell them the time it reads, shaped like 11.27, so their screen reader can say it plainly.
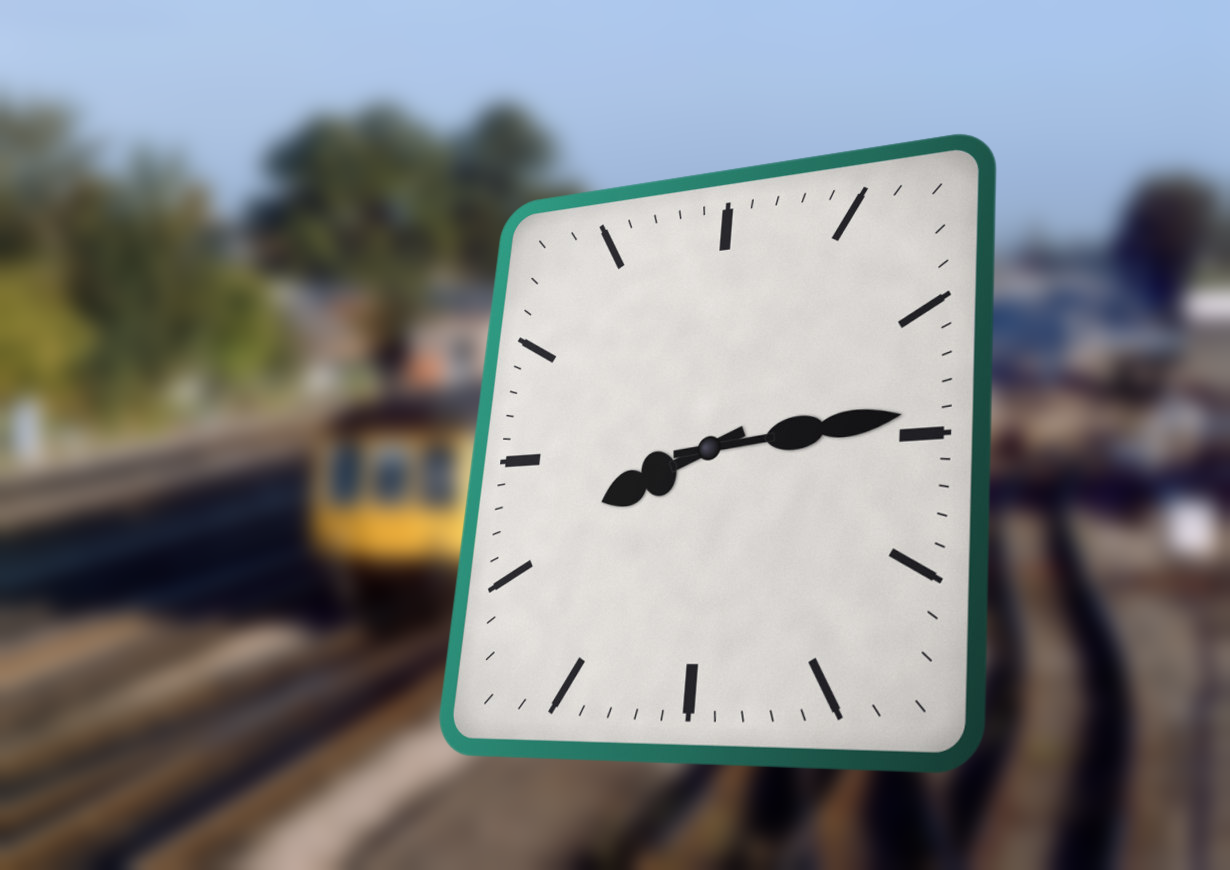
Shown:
8.14
